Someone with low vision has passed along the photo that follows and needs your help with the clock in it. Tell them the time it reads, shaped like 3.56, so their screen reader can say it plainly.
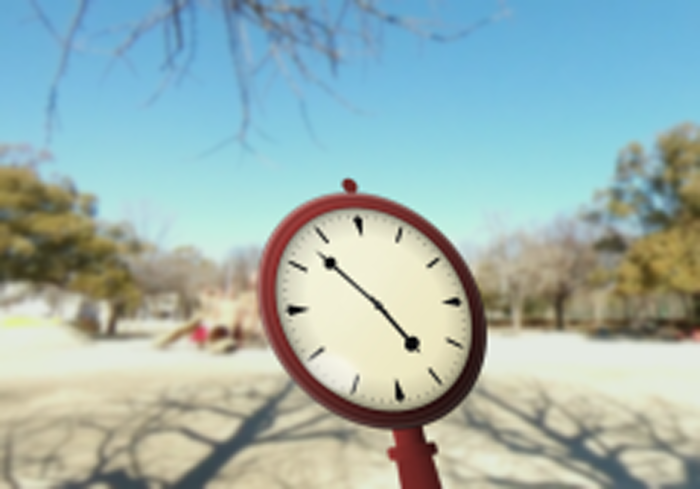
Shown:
4.53
